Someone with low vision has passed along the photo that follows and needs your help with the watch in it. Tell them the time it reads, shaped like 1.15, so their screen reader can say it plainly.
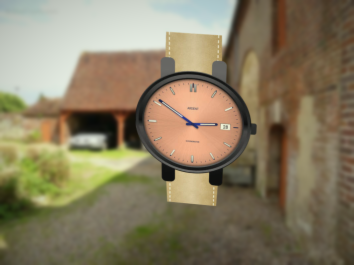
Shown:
2.51
